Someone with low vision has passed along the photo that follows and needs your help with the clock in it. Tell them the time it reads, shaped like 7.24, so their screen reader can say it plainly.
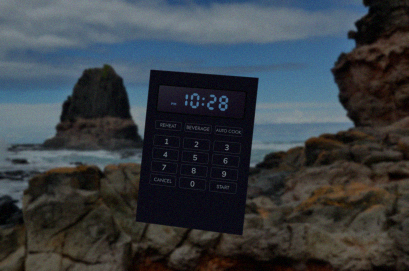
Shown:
10.28
